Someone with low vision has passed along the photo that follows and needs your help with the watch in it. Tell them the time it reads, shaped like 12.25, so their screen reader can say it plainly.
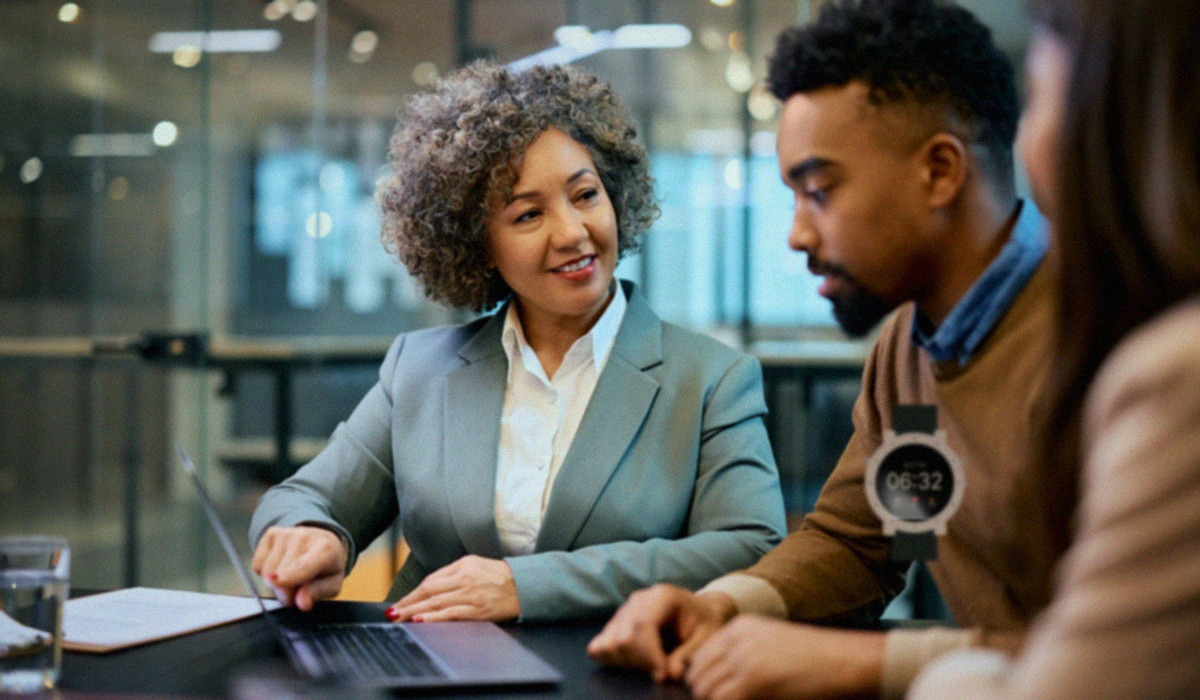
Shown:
6.32
